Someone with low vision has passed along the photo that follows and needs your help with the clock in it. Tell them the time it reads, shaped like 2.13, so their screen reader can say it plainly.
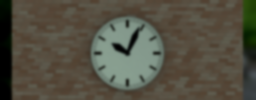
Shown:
10.04
